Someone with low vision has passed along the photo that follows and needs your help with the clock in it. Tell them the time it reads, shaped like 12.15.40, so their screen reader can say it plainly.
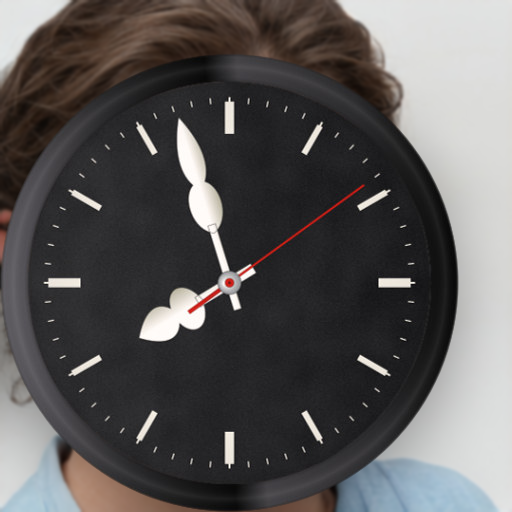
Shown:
7.57.09
